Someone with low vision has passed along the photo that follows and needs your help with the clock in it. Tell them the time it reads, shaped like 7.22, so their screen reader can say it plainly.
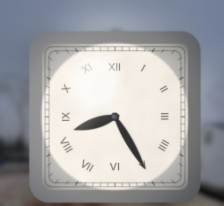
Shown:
8.25
